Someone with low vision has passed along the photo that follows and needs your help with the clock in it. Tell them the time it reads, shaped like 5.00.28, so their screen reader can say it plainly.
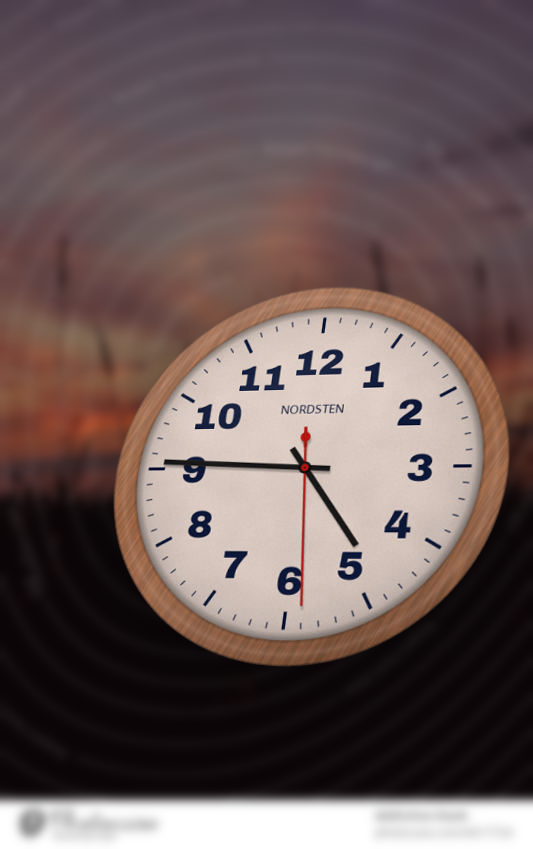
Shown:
4.45.29
